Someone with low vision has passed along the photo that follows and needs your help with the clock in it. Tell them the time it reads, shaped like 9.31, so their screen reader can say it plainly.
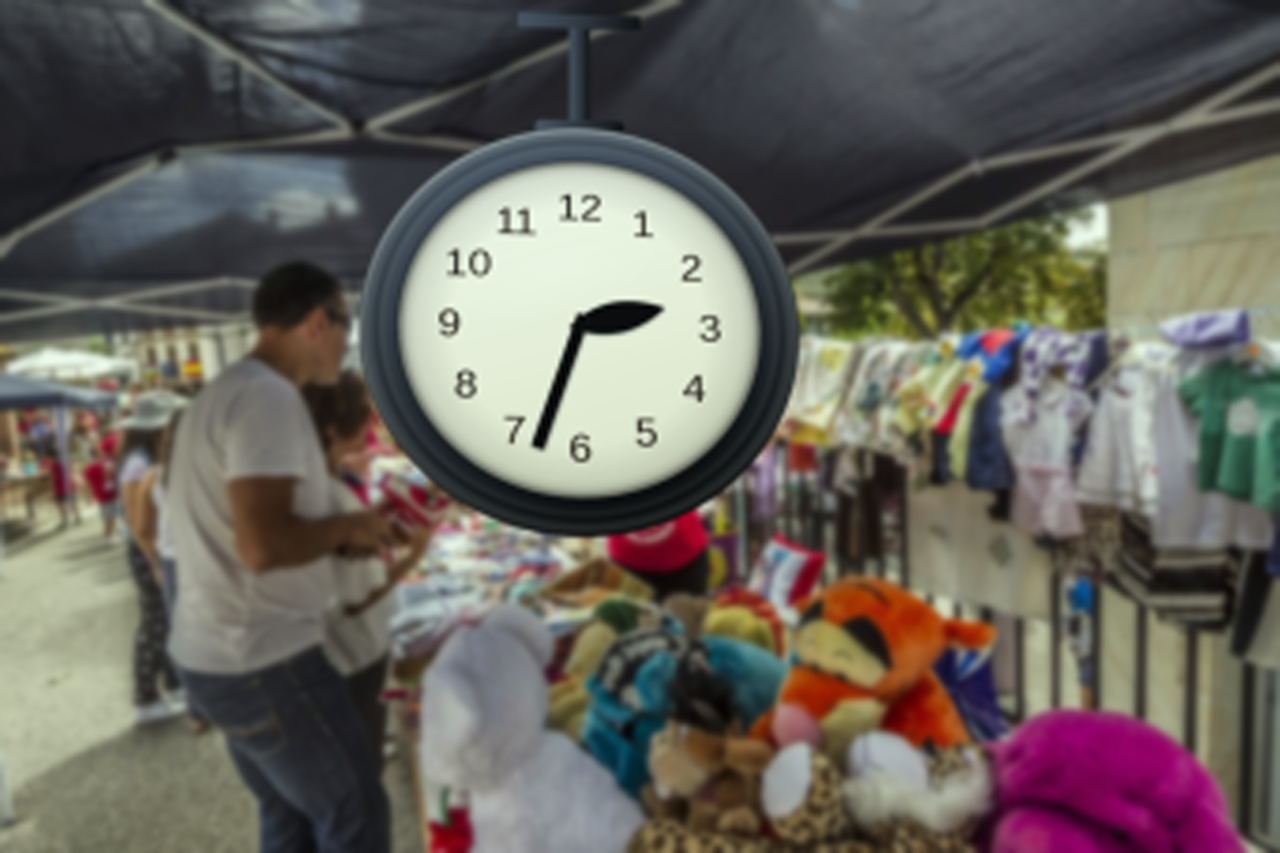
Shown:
2.33
